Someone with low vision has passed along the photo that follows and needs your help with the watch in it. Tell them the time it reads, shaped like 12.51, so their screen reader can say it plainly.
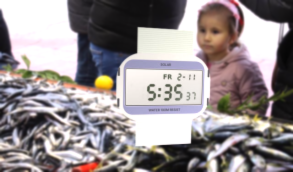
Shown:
5.35
